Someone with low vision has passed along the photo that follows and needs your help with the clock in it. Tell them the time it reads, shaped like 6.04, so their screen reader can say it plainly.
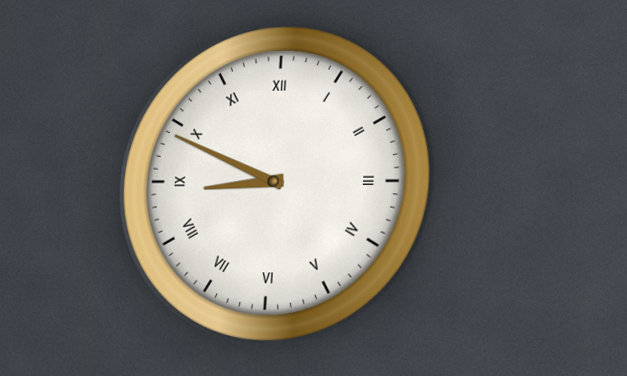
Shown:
8.49
